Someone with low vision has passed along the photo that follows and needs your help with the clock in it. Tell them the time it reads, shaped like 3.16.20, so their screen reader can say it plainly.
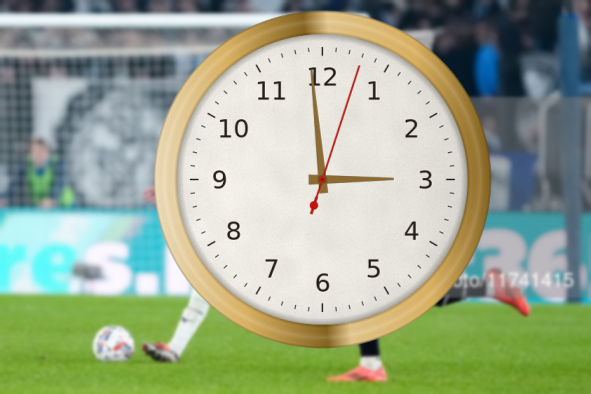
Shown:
2.59.03
